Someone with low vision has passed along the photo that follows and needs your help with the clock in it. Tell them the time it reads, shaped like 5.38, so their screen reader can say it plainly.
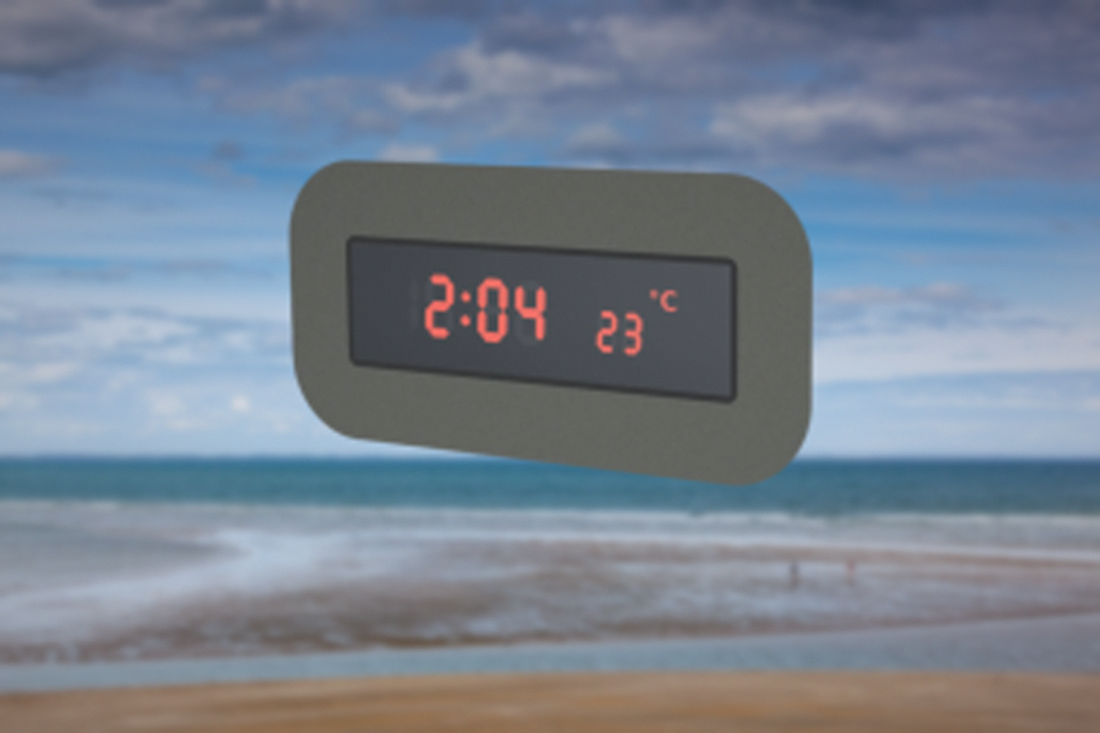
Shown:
2.04
